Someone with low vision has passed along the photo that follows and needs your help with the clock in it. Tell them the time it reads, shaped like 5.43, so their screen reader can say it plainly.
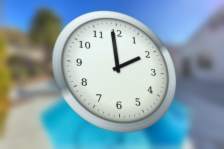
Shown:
1.59
